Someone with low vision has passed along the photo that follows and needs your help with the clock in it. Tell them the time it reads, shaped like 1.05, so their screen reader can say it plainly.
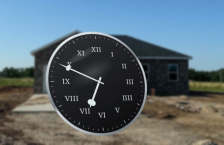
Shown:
6.49
